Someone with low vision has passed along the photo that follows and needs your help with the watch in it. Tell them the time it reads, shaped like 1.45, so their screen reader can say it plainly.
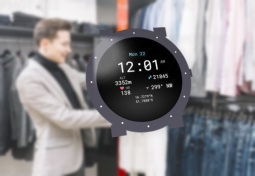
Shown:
12.01
